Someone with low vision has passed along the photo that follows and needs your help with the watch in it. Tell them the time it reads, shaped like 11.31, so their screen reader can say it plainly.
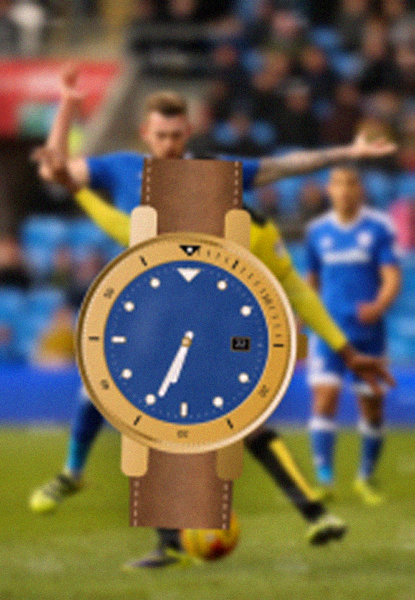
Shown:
6.34
